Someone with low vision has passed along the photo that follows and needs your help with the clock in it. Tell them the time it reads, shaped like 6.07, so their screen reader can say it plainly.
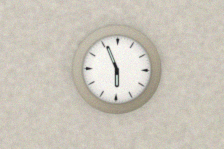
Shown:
5.56
